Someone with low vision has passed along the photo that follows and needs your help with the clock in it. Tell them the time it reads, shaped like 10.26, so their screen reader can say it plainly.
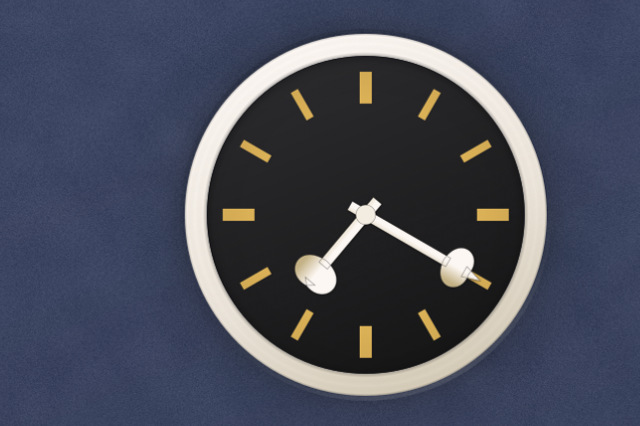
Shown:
7.20
